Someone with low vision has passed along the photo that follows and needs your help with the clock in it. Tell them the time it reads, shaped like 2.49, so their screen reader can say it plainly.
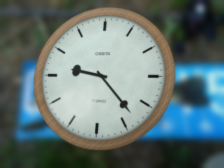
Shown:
9.23
